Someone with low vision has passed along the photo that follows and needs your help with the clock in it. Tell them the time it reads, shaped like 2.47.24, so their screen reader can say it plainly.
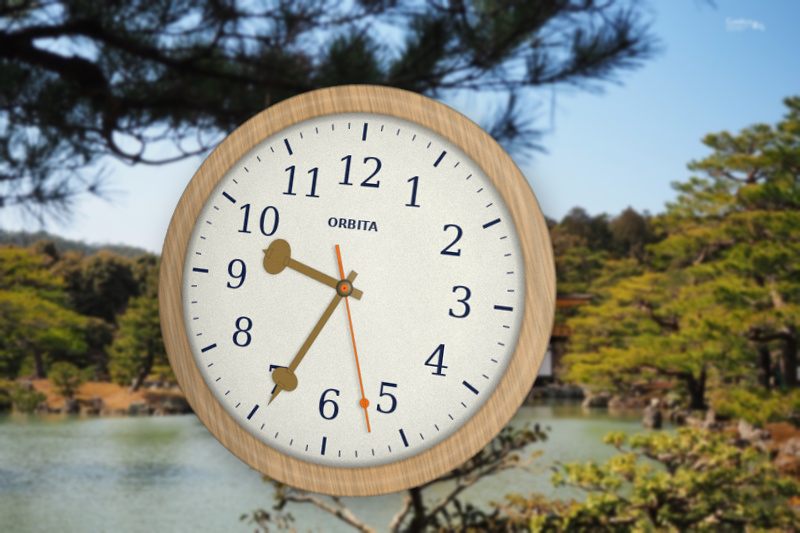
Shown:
9.34.27
